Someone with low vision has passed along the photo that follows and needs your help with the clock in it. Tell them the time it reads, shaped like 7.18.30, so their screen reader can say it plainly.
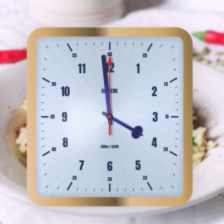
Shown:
3.59.00
